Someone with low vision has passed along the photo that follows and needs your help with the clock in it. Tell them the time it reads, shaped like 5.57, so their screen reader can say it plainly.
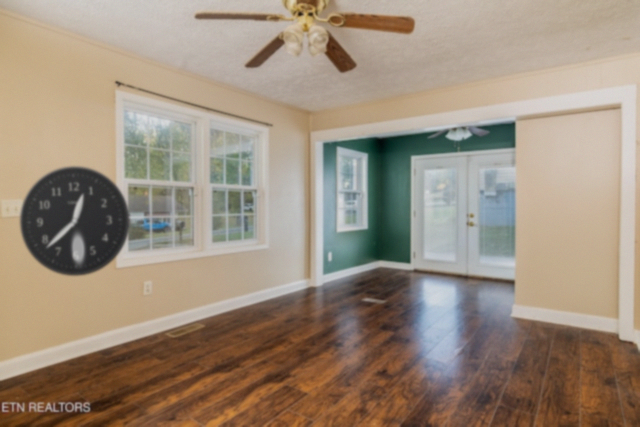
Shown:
12.38
